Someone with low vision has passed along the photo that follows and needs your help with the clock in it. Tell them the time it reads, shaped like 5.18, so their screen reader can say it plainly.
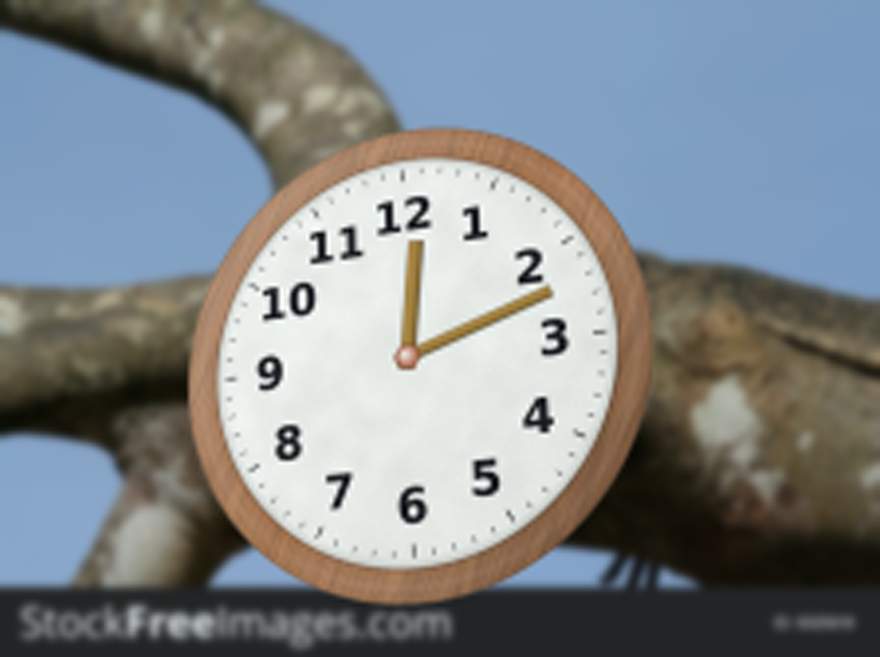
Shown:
12.12
